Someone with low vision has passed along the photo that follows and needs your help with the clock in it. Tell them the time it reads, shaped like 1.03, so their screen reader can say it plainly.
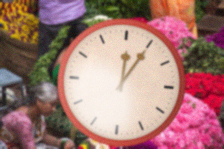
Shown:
12.05
